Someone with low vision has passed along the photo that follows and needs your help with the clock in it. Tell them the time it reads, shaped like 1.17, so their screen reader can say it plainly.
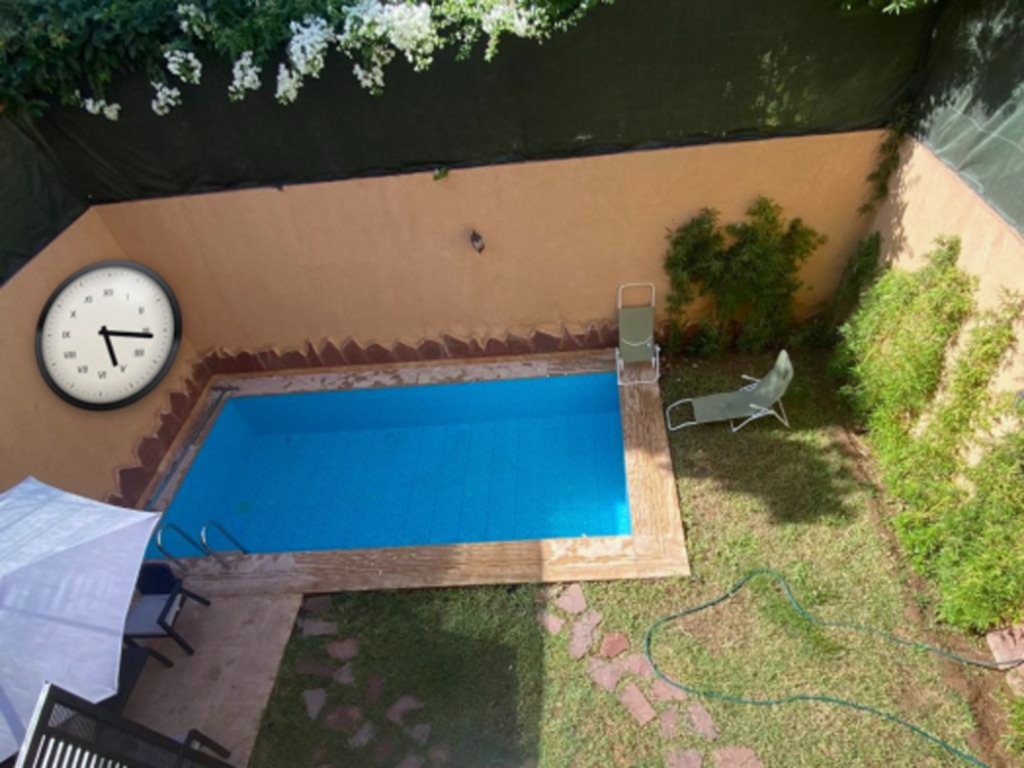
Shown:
5.16
